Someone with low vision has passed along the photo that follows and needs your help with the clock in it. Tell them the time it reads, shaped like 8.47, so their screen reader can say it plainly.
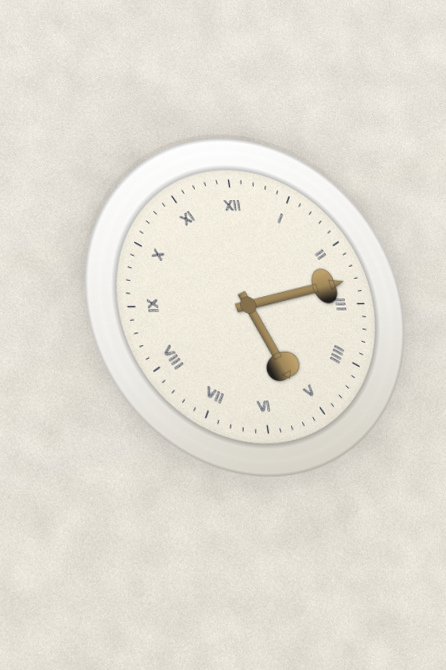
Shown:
5.13
